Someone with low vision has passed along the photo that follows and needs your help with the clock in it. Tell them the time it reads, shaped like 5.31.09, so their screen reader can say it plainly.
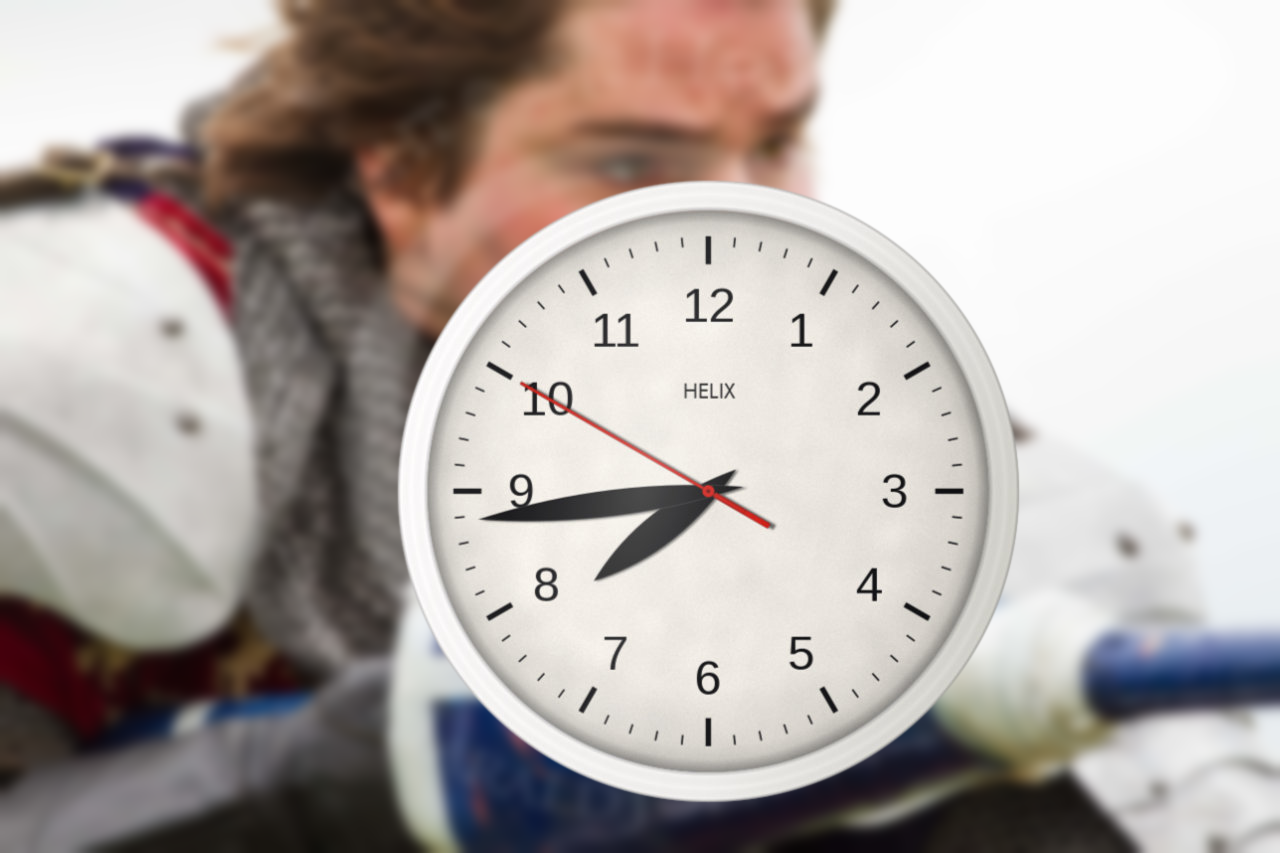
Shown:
7.43.50
